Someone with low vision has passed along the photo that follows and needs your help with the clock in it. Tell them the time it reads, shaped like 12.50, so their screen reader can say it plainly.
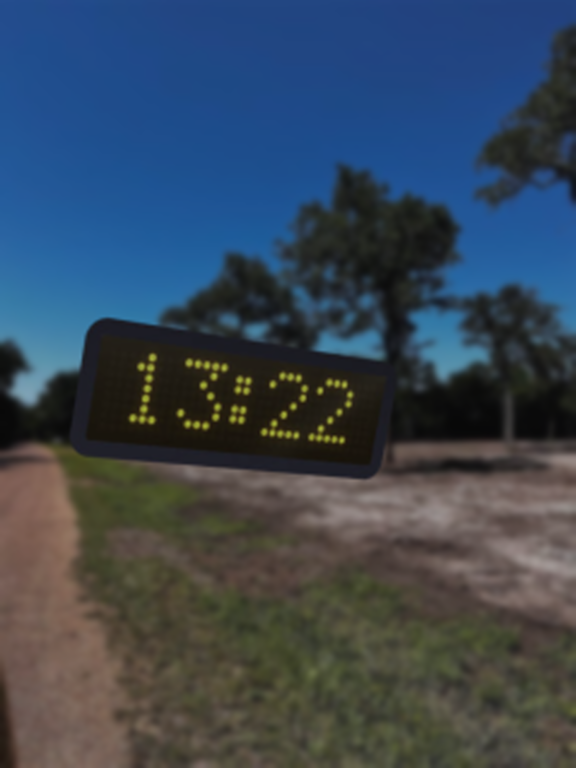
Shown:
13.22
